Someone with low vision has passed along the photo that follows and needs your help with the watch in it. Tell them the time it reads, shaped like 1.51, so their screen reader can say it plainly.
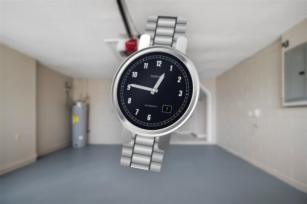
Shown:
12.46
